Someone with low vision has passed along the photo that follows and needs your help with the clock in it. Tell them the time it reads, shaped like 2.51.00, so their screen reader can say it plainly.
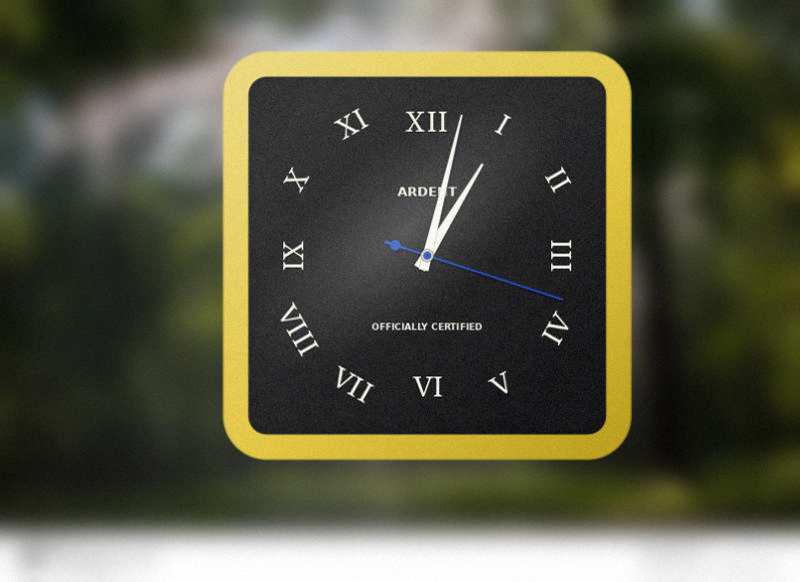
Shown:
1.02.18
